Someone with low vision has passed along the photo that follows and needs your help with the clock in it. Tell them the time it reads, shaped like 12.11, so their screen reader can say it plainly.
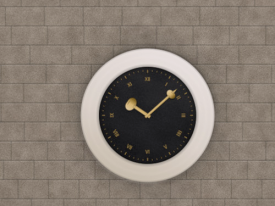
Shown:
10.08
